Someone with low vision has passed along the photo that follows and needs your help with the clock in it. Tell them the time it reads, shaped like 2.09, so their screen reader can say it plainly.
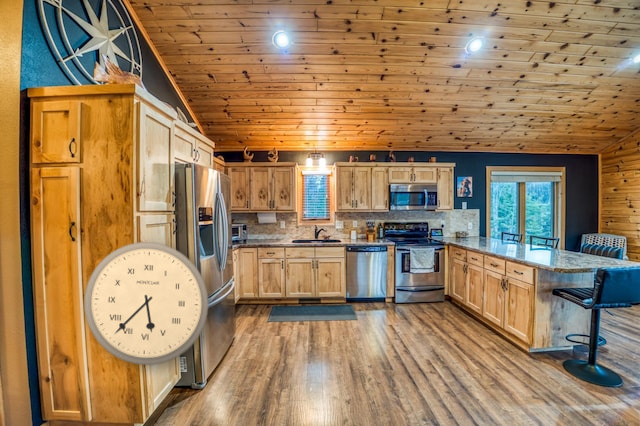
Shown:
5.37
